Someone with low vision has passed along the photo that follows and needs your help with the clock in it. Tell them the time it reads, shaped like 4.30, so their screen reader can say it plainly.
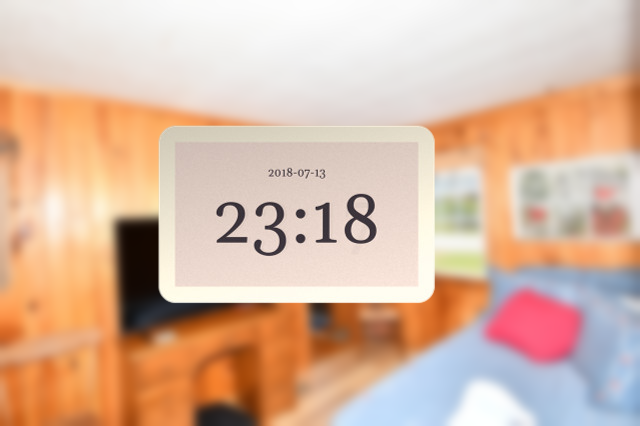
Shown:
23.18
